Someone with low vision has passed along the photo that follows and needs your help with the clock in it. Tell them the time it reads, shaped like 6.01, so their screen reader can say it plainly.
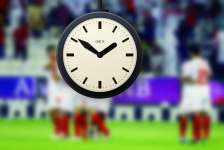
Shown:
1.51
